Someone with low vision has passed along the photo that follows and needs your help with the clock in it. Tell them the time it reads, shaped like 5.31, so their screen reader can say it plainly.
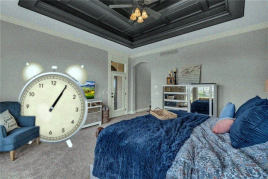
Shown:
1.05
